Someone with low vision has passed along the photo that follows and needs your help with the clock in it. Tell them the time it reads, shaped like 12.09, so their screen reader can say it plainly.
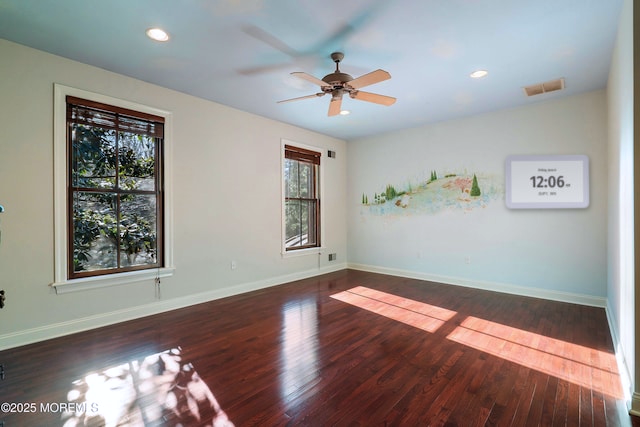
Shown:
12.06
